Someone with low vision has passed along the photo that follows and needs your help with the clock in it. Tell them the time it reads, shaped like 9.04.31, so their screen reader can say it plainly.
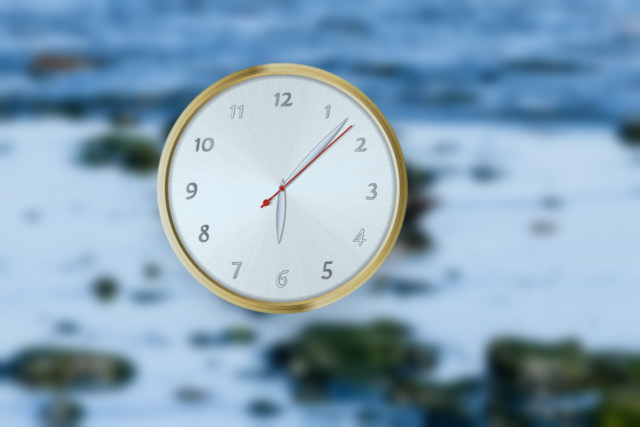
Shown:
6.07.08
